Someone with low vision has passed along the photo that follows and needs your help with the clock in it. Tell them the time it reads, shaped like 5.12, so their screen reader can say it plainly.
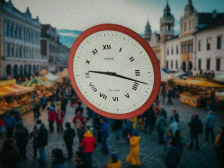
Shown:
9.18
